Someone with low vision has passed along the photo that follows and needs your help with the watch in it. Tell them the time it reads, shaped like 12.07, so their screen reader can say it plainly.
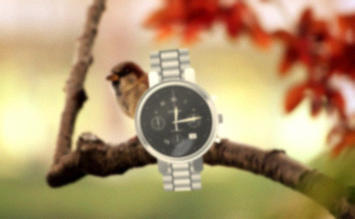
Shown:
12.14
